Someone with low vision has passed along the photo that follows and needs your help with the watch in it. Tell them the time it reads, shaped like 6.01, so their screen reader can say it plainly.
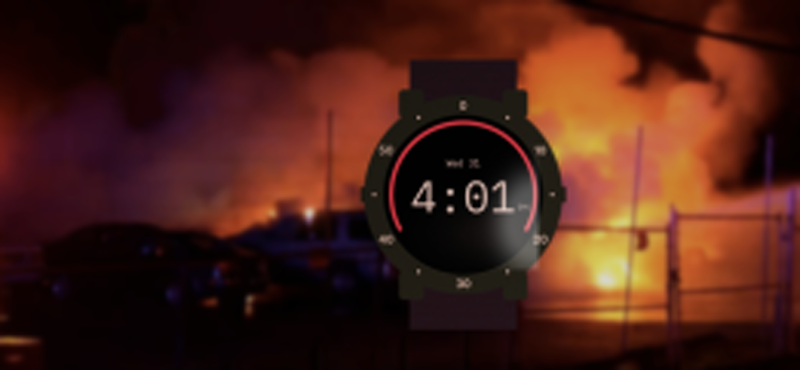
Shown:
4.01
